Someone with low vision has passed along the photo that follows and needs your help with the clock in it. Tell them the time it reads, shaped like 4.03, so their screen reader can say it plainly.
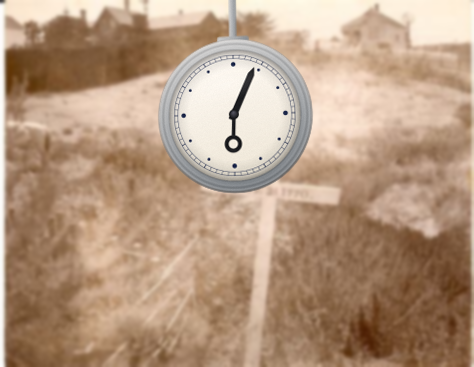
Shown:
6.04
